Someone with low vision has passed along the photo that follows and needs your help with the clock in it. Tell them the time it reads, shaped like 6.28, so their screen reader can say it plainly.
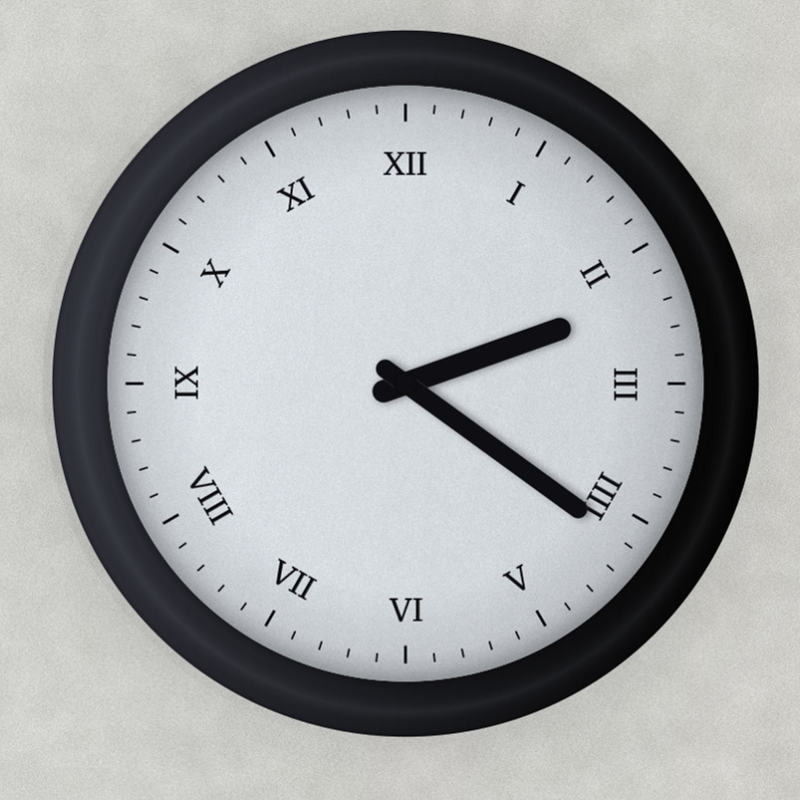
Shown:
2.21
